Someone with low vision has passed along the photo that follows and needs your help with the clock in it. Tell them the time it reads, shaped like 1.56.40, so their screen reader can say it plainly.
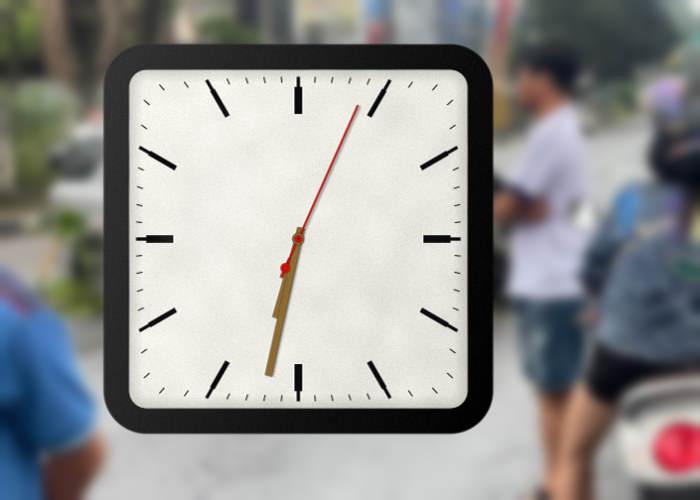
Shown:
6.32.04
